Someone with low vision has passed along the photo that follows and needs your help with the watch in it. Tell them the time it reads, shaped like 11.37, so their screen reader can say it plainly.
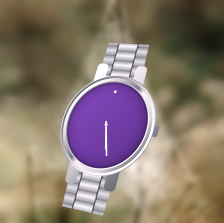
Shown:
5.27
